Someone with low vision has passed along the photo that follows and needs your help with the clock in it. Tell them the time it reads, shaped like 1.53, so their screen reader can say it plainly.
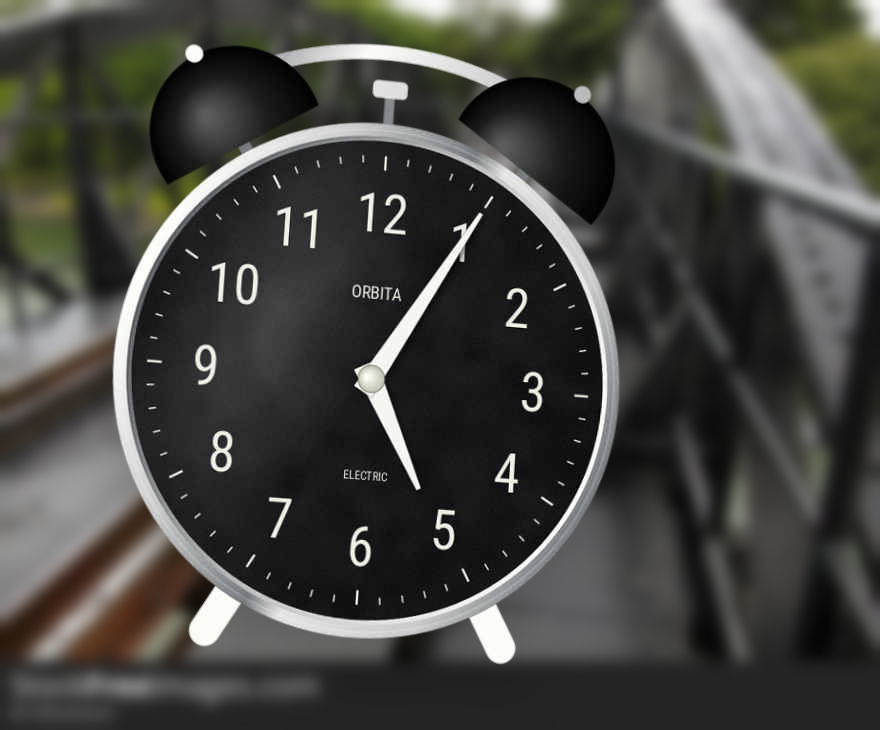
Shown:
5.05
